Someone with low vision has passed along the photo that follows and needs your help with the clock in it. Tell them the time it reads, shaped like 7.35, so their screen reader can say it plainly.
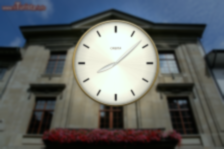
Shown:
8.08
